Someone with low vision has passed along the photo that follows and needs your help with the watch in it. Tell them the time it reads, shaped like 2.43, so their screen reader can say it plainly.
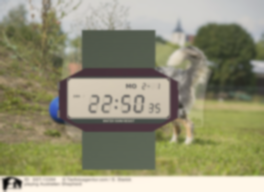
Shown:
22.50
